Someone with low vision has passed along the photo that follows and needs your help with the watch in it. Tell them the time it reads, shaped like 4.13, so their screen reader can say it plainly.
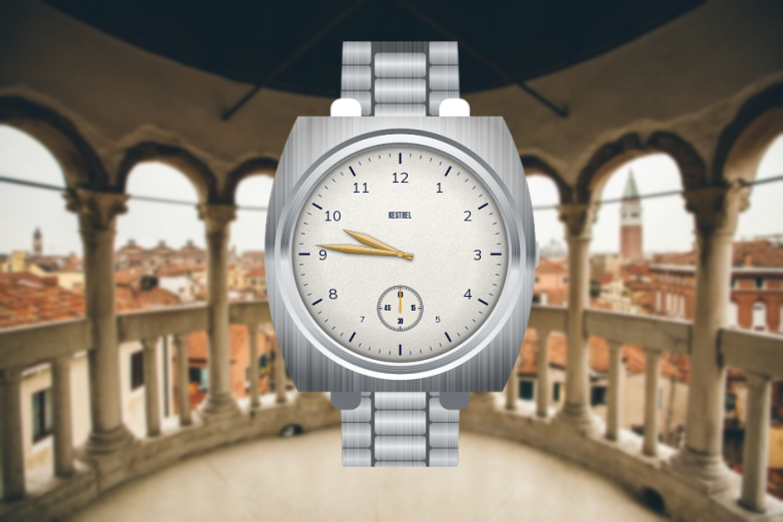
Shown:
9.46
